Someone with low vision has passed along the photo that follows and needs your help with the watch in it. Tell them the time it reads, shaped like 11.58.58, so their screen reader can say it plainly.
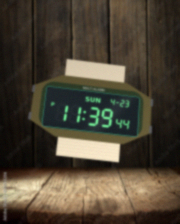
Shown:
11.39.44
